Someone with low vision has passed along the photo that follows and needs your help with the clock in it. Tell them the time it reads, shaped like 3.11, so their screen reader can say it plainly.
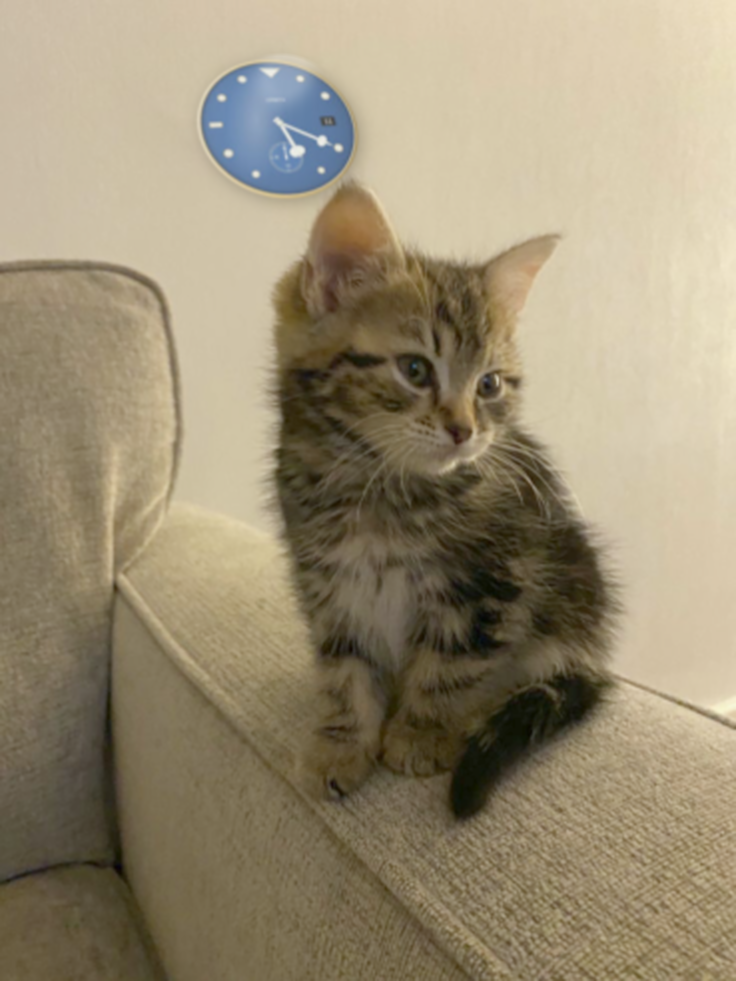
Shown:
5.20
